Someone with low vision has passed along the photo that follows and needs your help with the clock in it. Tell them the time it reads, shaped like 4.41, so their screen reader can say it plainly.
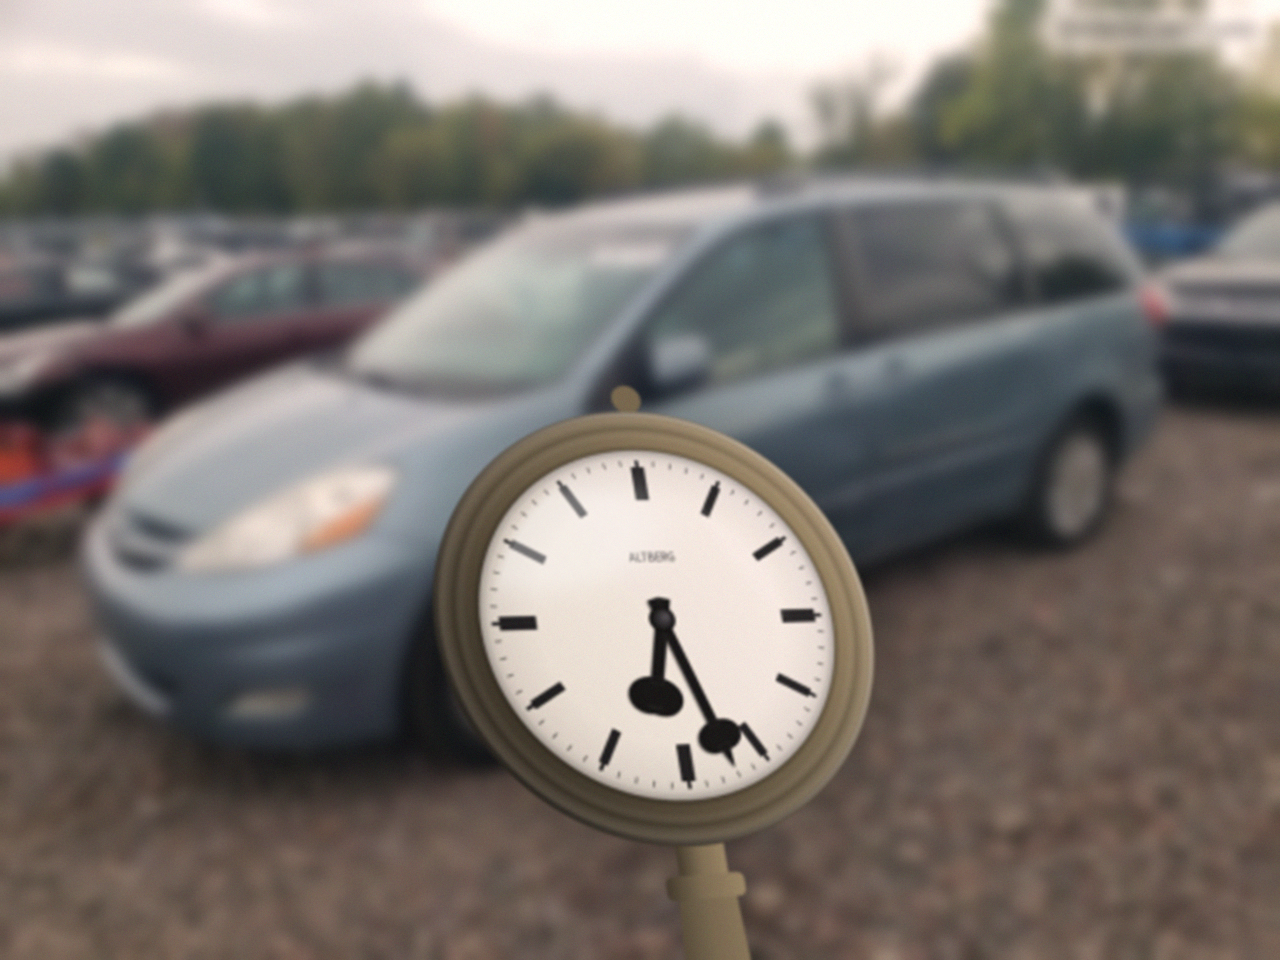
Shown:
6.27
